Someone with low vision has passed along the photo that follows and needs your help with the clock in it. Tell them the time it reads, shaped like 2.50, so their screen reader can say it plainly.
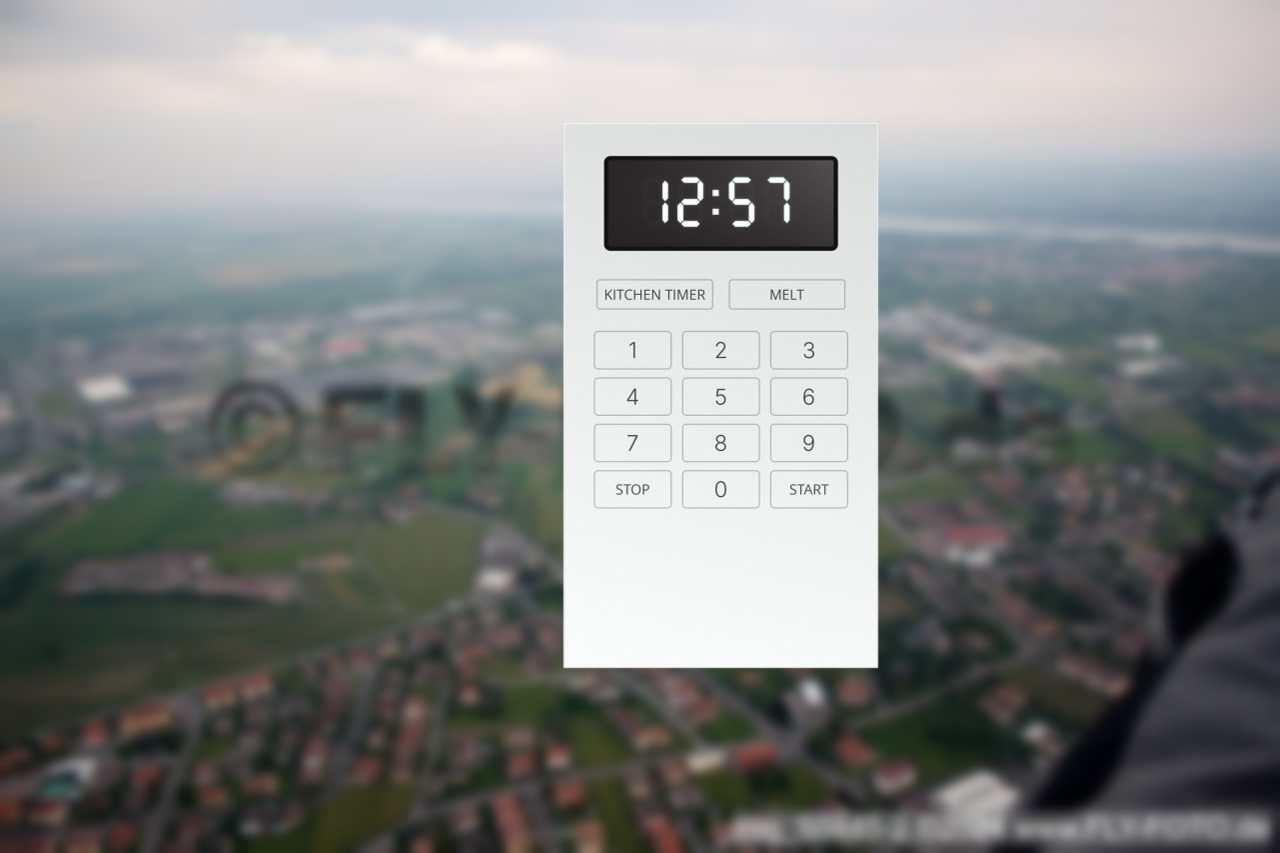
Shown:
12.57
